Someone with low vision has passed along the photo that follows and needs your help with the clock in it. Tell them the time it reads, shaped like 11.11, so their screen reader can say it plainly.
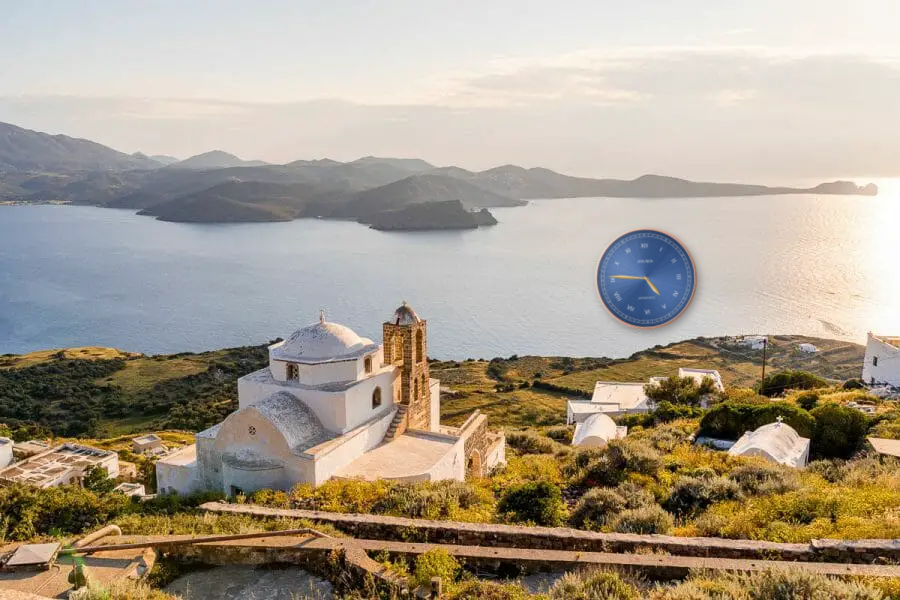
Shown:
4.46
